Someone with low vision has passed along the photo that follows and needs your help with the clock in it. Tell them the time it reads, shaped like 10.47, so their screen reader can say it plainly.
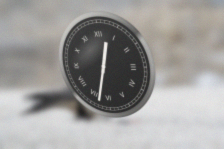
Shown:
12.33
